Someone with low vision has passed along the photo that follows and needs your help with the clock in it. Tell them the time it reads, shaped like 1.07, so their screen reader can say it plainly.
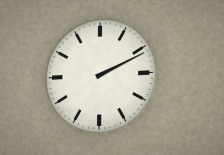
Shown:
2.11
